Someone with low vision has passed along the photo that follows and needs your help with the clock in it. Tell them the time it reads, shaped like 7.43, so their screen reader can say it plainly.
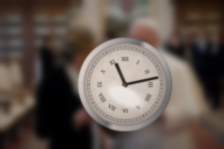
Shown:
11.13
